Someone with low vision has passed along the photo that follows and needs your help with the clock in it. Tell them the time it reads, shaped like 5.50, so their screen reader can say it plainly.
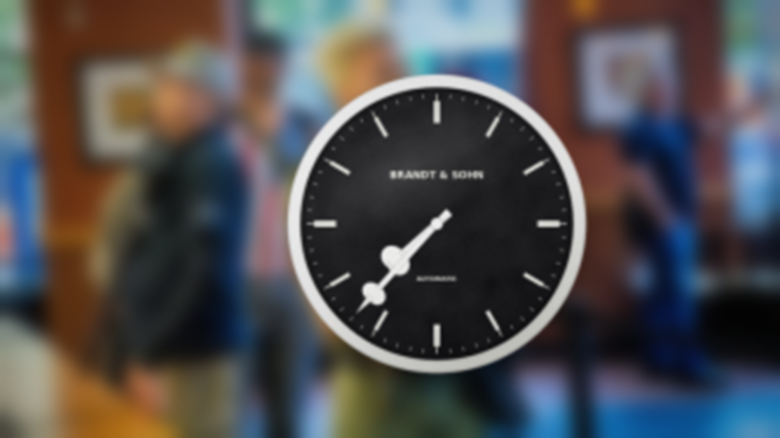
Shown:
7.37
